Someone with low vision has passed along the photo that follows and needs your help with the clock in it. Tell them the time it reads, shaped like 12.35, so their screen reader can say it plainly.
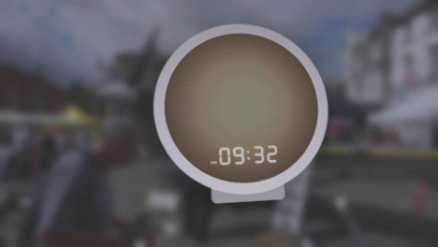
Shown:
9.32
